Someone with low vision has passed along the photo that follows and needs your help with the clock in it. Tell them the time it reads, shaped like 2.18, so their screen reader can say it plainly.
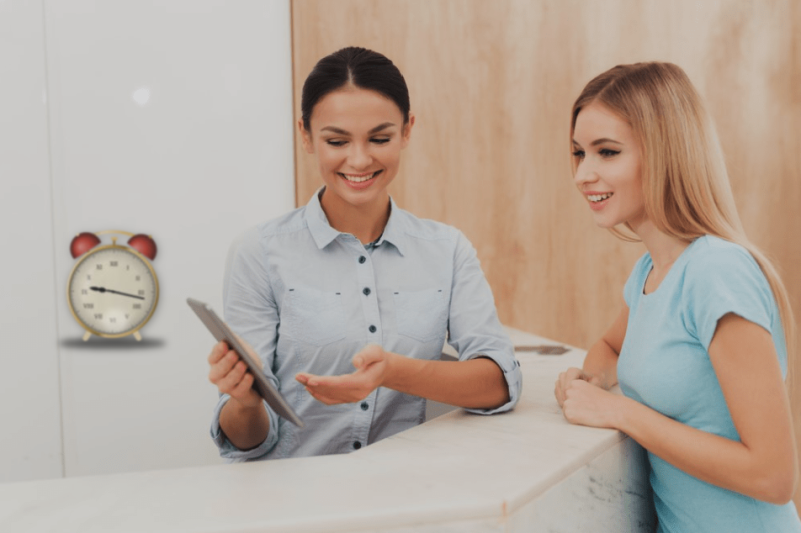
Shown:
9.17
